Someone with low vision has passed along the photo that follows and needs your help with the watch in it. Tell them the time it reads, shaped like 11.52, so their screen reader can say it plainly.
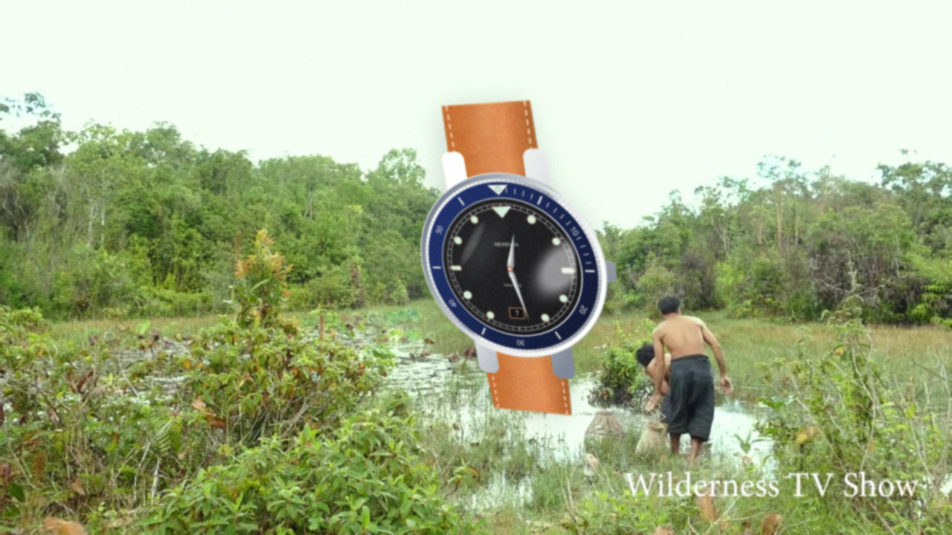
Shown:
12.28
